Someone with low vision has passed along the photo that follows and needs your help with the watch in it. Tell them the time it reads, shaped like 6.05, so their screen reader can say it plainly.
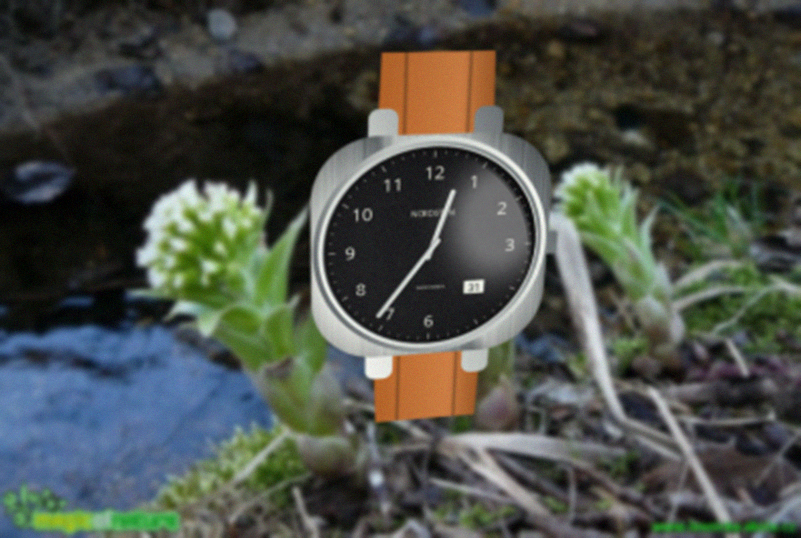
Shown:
12.36
